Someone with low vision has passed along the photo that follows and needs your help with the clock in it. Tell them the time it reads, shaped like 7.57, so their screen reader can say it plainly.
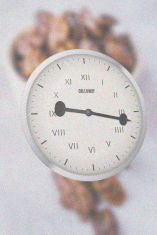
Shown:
9.17
